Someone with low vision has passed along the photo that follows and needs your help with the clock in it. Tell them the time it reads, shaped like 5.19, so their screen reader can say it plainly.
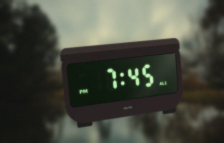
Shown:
7.45
